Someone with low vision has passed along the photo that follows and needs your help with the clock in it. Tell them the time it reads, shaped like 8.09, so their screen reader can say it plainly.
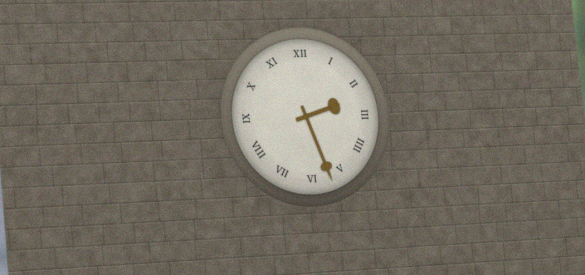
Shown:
2.27
